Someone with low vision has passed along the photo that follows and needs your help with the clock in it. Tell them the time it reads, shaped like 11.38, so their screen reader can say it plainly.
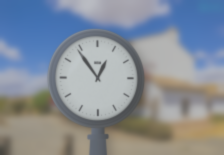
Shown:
12.54
